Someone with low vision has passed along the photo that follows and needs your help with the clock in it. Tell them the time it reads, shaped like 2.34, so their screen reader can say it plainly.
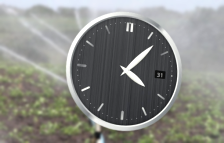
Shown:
4.07
